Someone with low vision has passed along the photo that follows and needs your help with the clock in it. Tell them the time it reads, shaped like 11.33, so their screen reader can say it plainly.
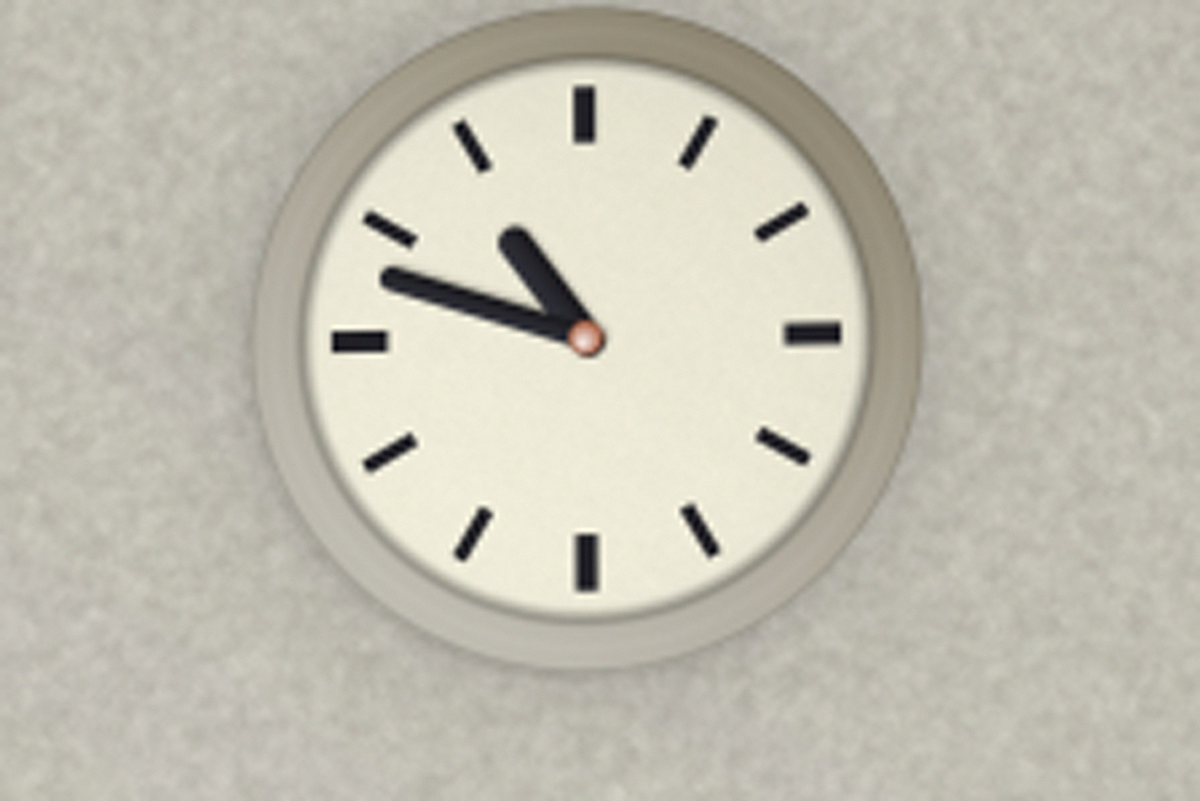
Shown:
10.48
